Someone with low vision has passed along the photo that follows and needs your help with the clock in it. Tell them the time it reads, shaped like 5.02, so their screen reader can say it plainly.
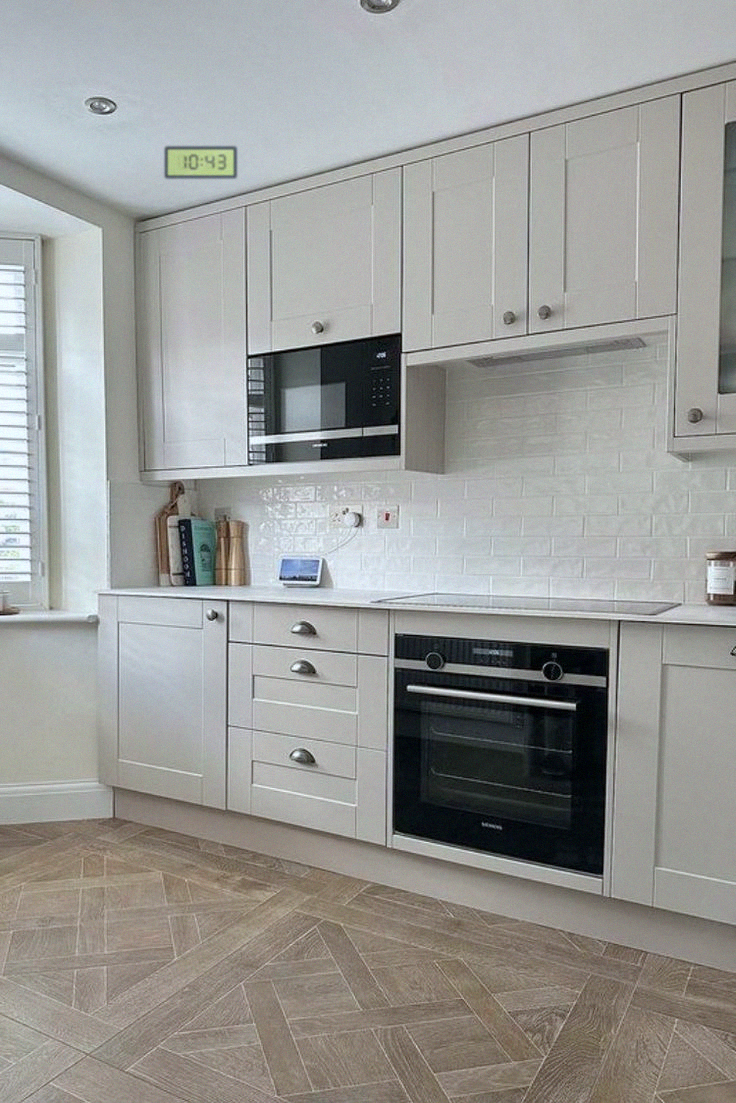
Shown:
10.43
